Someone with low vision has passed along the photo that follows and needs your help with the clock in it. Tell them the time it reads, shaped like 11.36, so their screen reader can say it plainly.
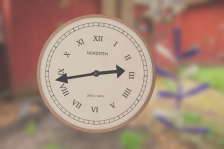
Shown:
2.43
